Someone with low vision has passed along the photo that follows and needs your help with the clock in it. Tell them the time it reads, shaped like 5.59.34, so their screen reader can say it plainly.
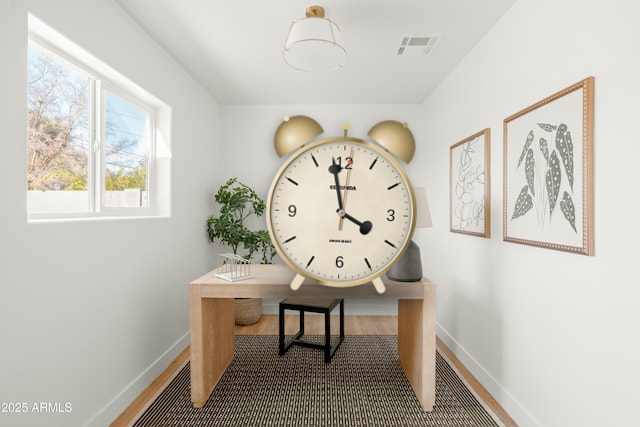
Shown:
3.58.01
